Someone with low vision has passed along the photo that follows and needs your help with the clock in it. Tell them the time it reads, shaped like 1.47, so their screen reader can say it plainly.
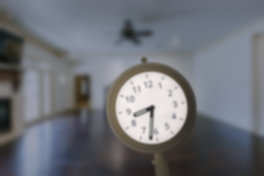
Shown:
8.32
